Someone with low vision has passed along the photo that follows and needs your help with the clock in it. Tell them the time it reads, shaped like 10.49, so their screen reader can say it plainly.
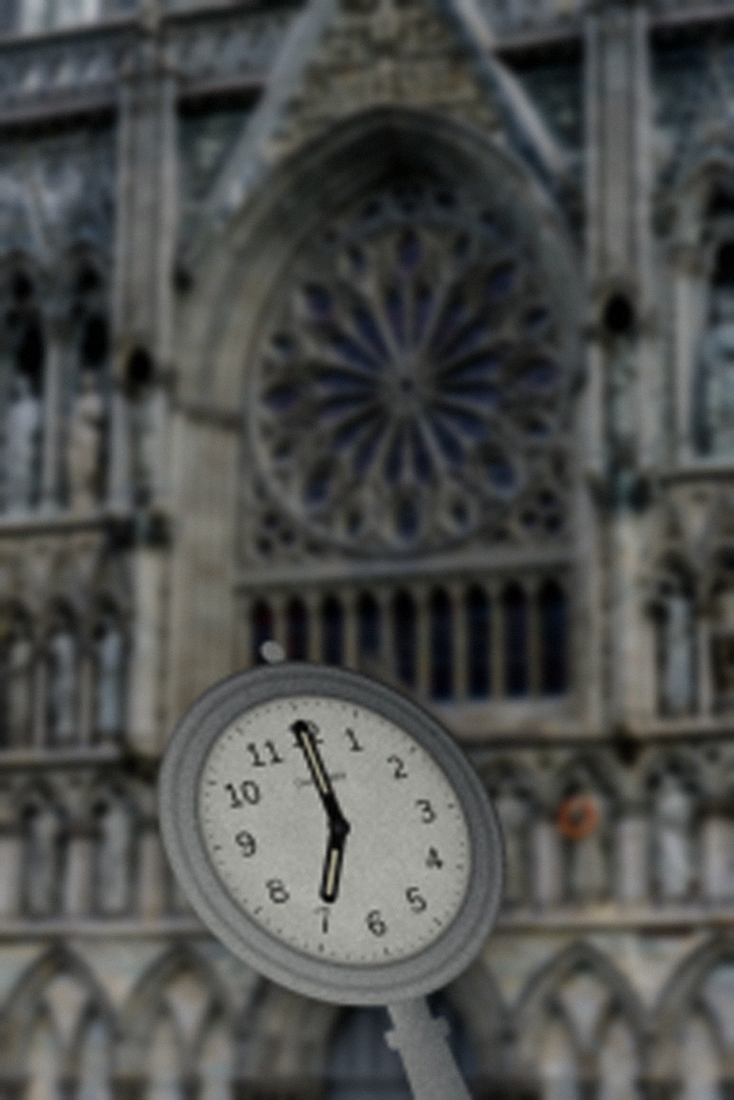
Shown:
7.00
